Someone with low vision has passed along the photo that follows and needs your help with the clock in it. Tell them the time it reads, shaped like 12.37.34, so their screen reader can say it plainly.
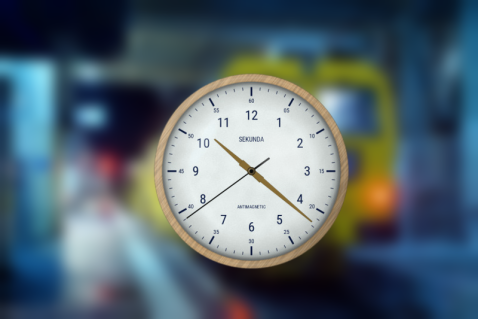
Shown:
10.21.39
